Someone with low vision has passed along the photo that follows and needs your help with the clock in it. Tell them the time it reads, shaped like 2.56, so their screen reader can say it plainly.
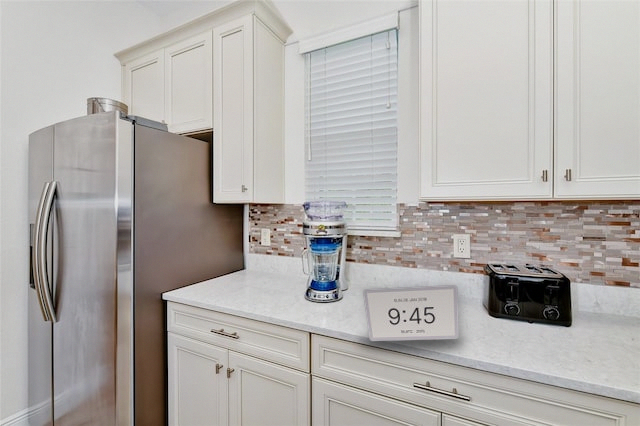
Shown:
9.45
